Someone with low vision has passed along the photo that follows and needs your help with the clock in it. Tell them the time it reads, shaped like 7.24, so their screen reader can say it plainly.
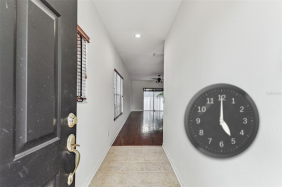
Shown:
5.00
